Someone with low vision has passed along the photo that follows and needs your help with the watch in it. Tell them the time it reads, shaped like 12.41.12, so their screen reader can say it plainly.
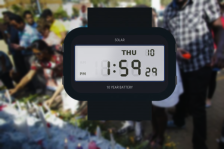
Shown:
1.59.29
